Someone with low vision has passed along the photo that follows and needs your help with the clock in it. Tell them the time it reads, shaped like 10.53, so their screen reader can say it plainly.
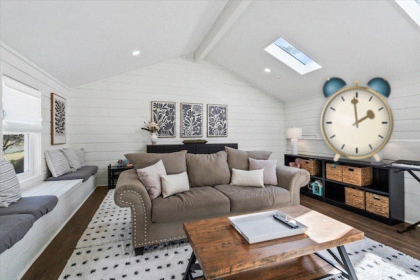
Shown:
1.59
